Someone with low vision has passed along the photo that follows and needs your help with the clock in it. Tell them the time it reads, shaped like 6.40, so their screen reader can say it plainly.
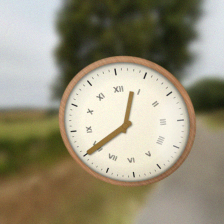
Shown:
12.40
